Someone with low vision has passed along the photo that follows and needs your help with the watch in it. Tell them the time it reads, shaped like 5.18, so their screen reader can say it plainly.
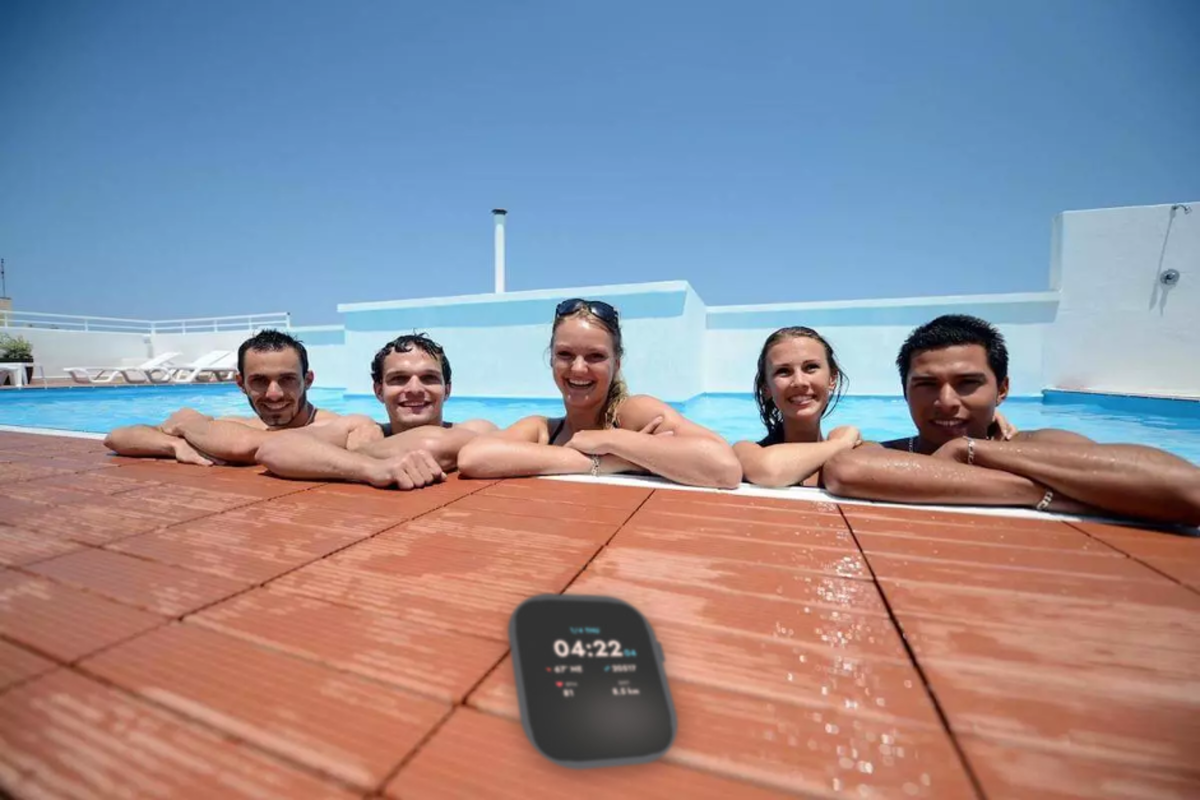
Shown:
4.22
